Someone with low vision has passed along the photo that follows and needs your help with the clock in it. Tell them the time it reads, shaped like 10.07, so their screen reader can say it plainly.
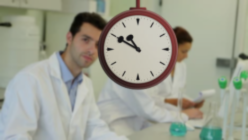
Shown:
10.50
